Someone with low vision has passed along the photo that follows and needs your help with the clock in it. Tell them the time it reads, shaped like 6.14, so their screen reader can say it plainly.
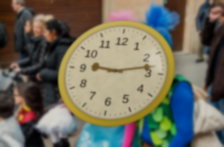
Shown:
9.13
